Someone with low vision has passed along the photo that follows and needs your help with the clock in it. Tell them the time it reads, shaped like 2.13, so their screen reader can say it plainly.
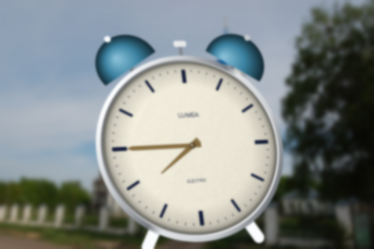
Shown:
7.45
